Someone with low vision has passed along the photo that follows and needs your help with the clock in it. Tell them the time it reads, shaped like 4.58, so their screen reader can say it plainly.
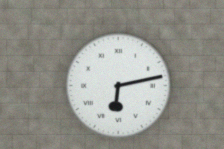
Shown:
6.13
